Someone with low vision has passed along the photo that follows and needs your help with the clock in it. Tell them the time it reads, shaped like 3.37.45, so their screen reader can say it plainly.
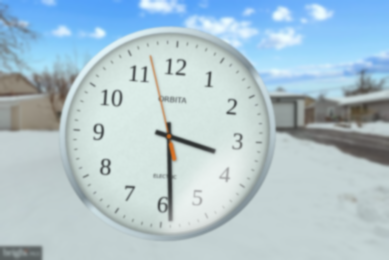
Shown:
3.28.57
